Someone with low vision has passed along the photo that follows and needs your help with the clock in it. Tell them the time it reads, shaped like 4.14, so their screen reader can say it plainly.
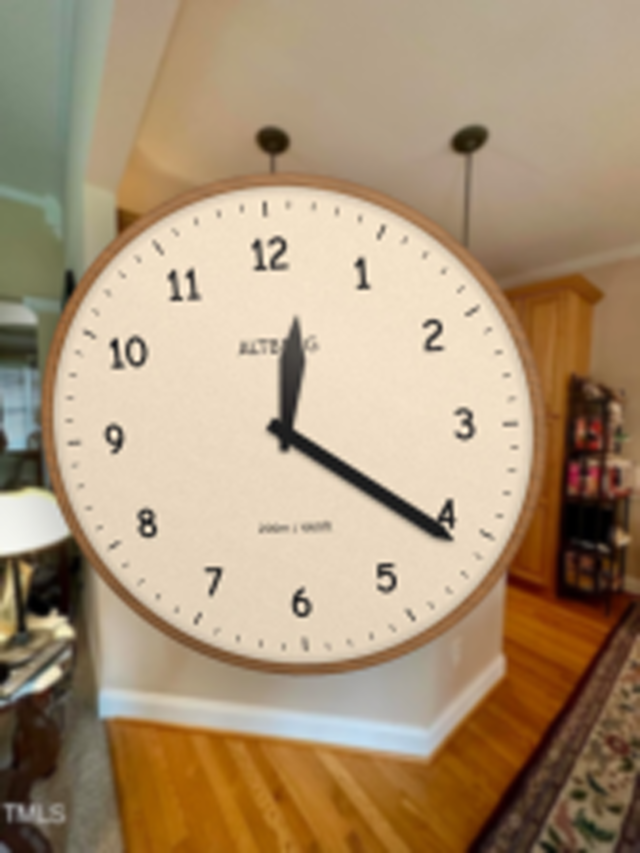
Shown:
12.21
